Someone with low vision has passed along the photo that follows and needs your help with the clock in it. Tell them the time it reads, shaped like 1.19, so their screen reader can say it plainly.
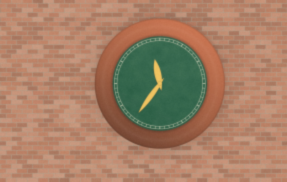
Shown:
11.36
